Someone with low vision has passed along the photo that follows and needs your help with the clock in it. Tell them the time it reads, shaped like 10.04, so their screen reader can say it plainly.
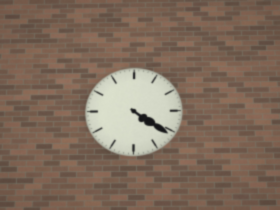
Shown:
4.21
